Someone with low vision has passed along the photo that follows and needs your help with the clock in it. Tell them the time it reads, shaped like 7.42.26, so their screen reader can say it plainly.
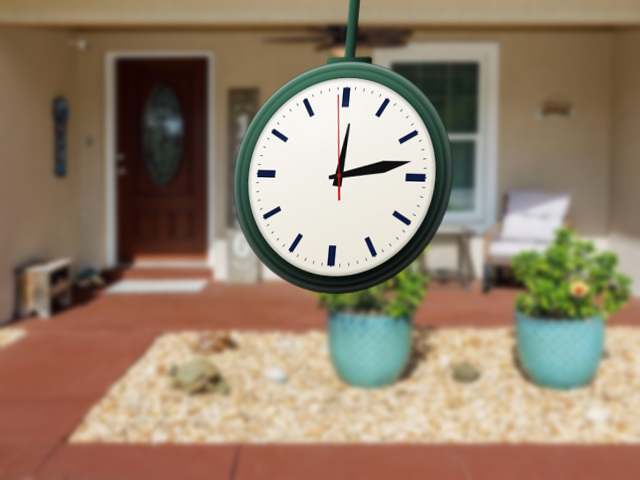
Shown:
12.12.59
